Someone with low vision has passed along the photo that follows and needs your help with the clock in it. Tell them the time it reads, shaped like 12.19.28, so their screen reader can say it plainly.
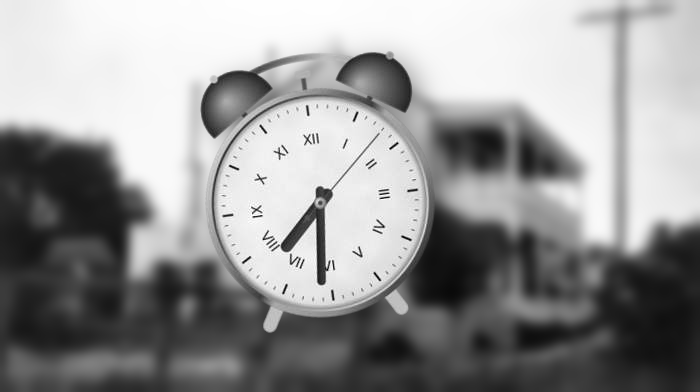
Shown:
7.31.08
